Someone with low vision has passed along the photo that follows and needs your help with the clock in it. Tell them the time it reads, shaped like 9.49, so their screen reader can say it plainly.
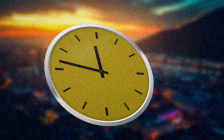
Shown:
11.47
